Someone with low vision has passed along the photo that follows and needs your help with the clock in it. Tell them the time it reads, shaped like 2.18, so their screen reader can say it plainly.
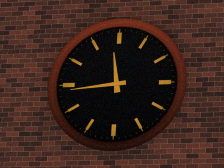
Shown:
11.44
